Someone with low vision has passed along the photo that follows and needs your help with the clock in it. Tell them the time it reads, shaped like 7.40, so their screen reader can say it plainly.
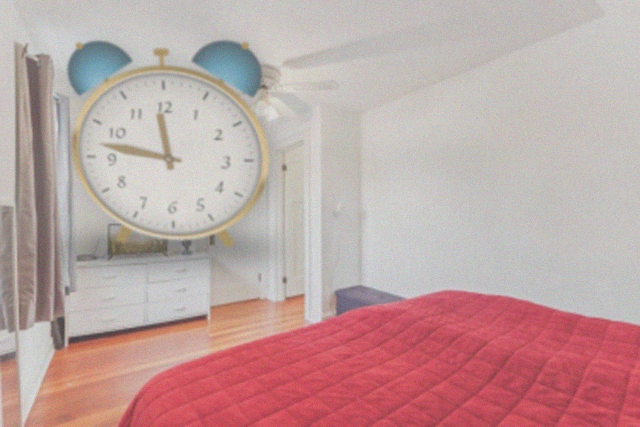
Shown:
11.47
